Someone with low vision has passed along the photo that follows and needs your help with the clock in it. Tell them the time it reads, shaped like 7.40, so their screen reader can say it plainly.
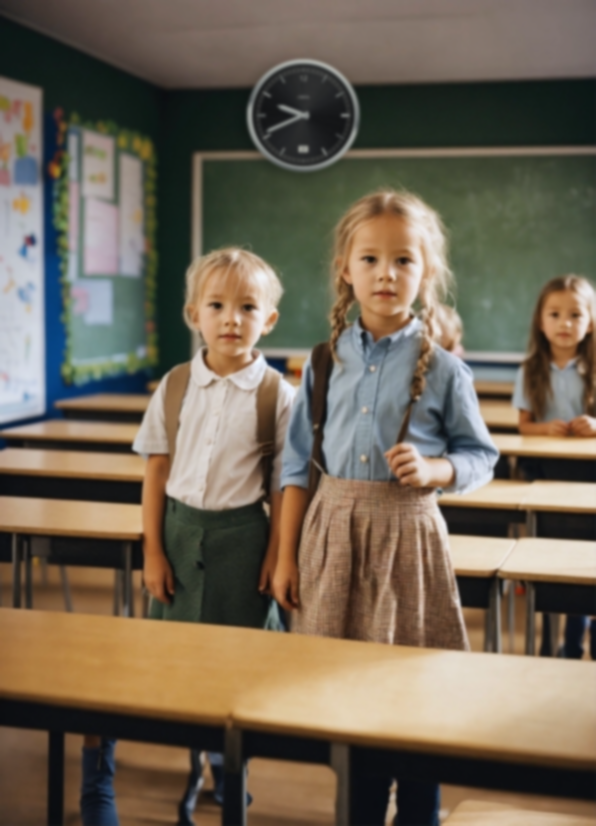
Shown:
9.41
